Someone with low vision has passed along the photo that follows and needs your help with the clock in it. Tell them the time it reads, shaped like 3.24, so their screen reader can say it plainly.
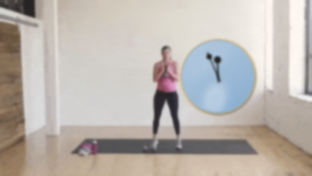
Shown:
11.56
